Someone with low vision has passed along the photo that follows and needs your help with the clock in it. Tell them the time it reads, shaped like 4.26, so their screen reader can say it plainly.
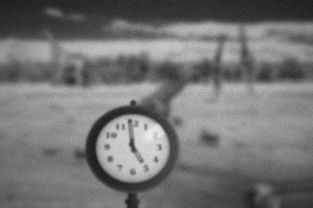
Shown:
4.59
